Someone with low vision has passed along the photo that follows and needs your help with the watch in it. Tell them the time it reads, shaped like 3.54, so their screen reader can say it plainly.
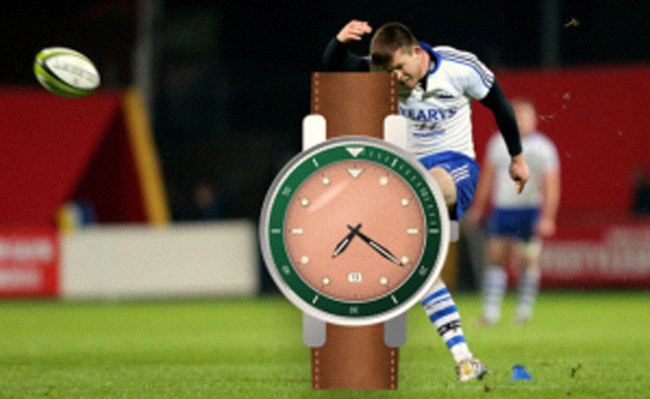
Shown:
7.21
